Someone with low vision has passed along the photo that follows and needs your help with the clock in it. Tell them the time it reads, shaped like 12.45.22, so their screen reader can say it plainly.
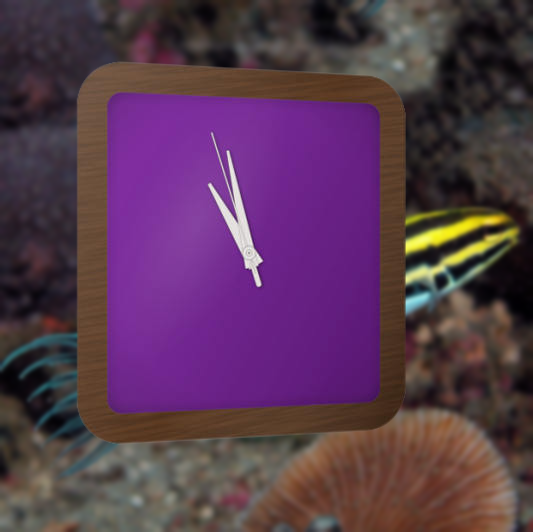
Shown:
10.57.57
